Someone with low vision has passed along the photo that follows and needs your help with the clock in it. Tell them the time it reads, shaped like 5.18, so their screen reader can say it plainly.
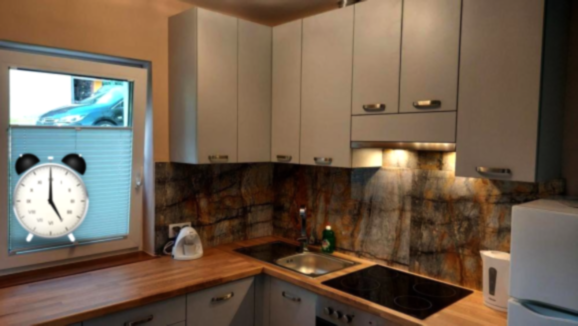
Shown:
5.00
